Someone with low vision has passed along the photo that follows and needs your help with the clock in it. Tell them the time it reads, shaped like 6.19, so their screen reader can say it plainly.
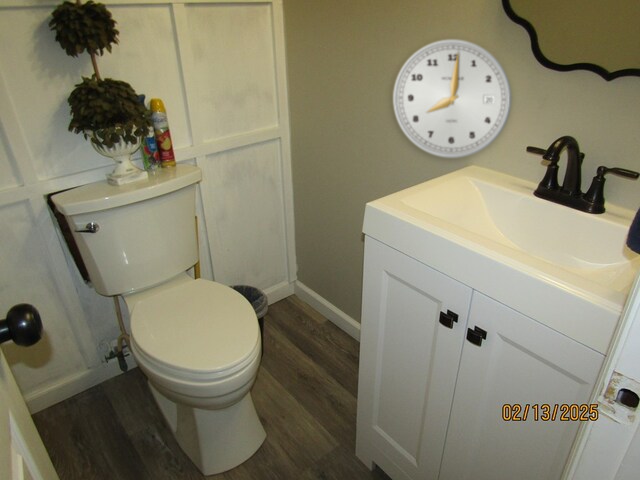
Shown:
8.01
